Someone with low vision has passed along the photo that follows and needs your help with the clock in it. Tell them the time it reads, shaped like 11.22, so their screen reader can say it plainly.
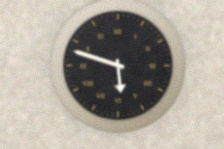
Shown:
5.48
